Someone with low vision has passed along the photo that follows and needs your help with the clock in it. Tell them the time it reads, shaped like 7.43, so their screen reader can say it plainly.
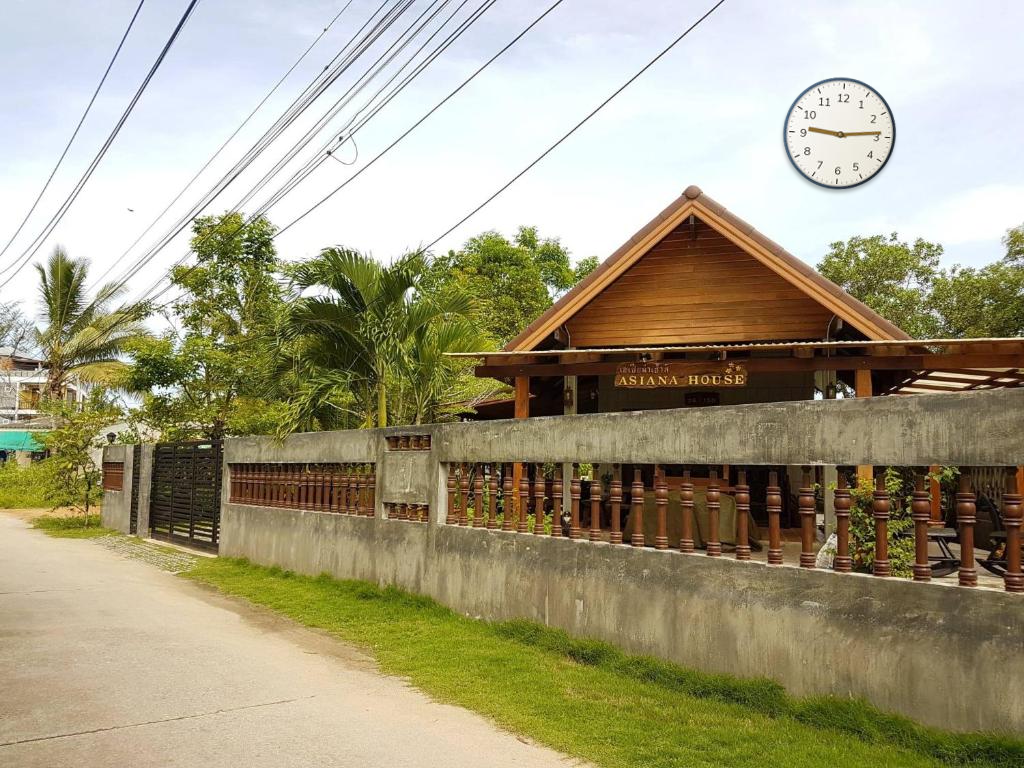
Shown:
9.14
